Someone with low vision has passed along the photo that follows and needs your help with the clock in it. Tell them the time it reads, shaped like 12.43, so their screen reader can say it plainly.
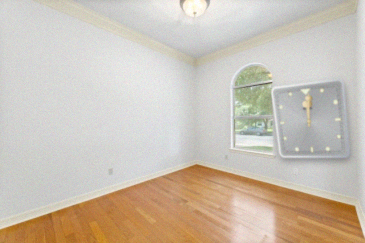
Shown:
12.01
